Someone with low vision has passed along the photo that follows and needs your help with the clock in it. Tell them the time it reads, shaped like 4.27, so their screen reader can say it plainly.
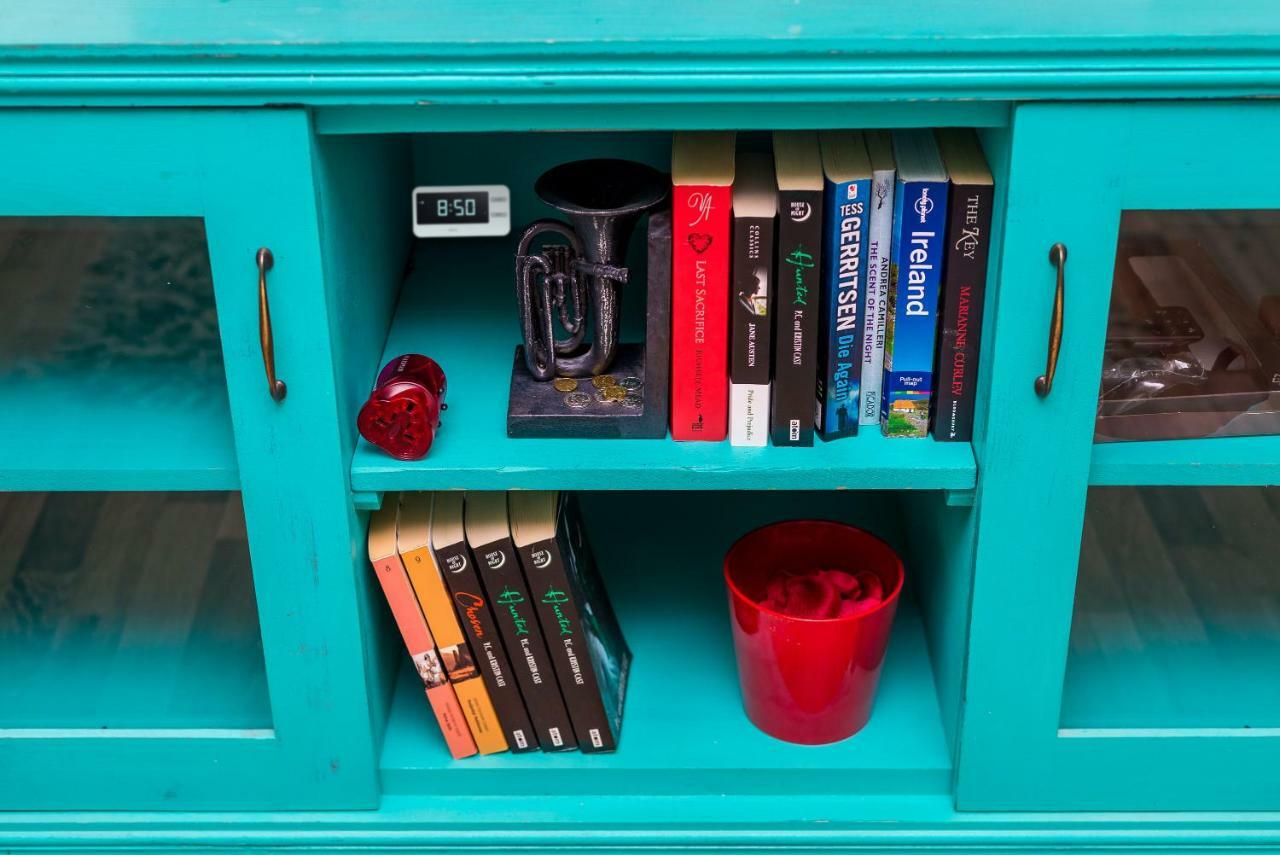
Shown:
8.50
